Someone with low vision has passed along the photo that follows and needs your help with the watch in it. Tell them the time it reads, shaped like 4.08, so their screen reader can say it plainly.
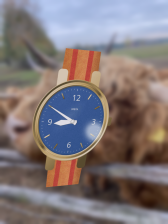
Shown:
8.50
